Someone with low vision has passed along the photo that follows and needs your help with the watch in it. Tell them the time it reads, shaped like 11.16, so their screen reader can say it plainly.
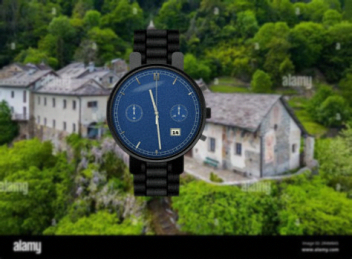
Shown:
11.29
